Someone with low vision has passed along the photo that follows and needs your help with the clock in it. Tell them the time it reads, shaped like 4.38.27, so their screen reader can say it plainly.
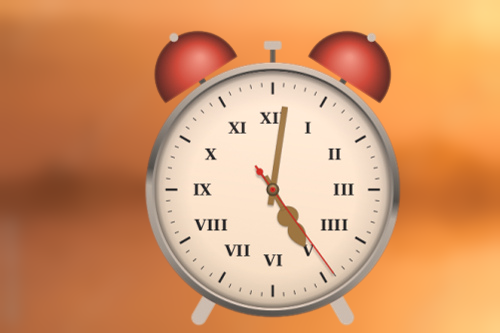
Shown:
5.01.24
